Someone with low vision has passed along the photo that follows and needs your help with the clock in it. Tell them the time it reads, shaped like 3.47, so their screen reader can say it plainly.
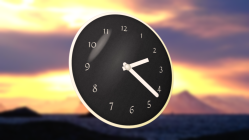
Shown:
2.22
